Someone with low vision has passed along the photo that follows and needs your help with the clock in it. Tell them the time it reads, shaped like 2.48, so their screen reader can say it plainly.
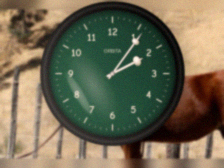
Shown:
2.06
